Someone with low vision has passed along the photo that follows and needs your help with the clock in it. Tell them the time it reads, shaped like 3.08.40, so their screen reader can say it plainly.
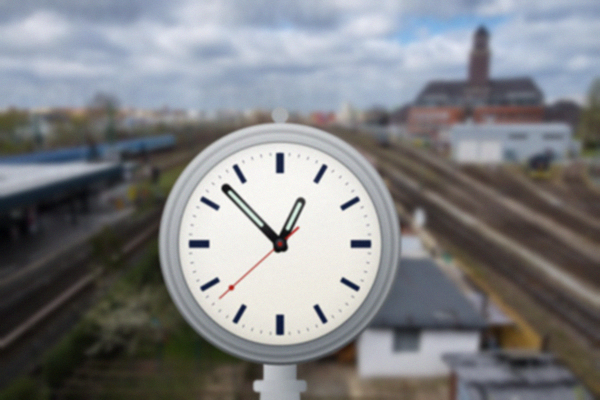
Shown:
12.52.38
